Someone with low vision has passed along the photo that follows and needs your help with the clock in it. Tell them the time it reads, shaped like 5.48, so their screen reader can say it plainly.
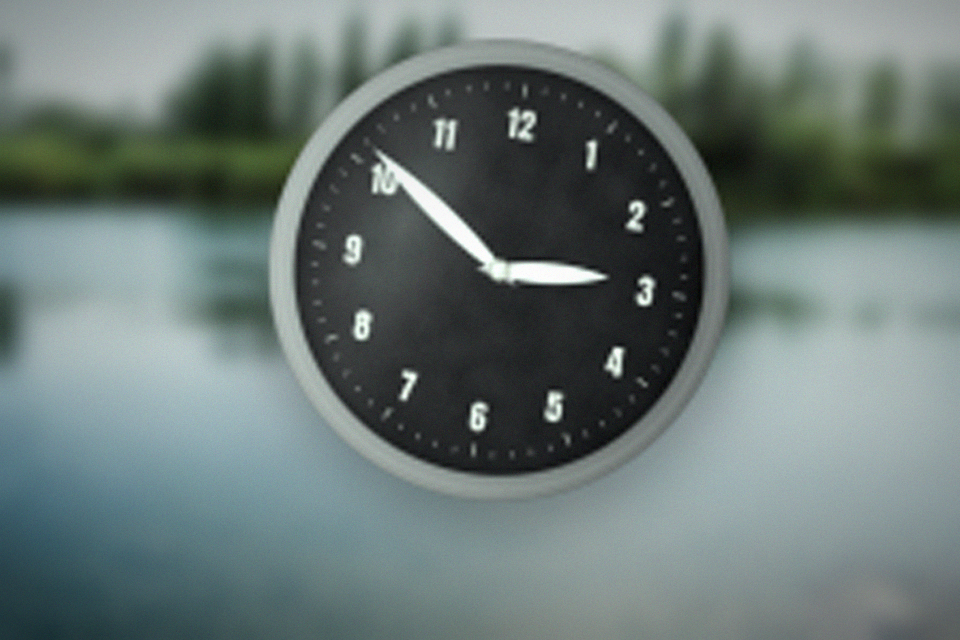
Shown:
2.51
